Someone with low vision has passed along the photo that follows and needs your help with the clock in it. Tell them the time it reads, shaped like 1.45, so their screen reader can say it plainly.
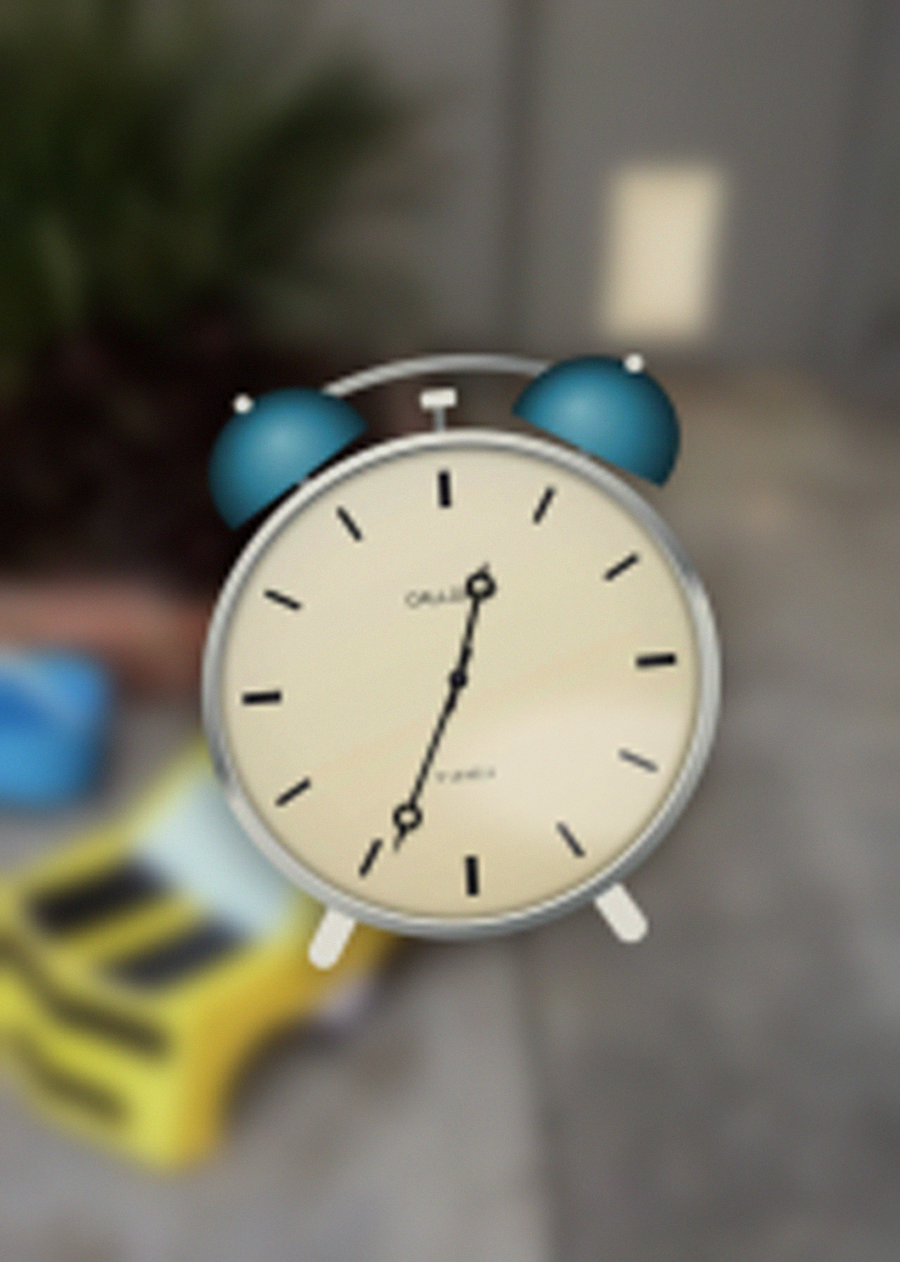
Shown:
12.34
